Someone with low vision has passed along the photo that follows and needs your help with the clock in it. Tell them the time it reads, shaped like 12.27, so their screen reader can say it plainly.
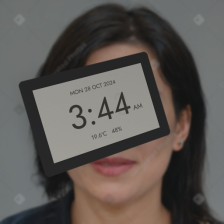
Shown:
3.44
